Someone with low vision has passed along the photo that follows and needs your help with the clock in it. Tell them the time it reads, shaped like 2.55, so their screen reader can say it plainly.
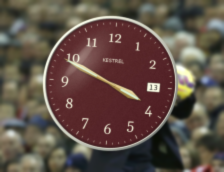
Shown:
3.49
